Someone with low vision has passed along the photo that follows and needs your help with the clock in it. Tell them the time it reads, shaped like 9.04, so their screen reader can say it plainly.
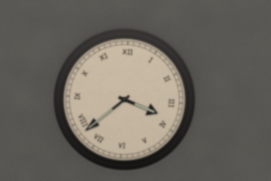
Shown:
3.38
